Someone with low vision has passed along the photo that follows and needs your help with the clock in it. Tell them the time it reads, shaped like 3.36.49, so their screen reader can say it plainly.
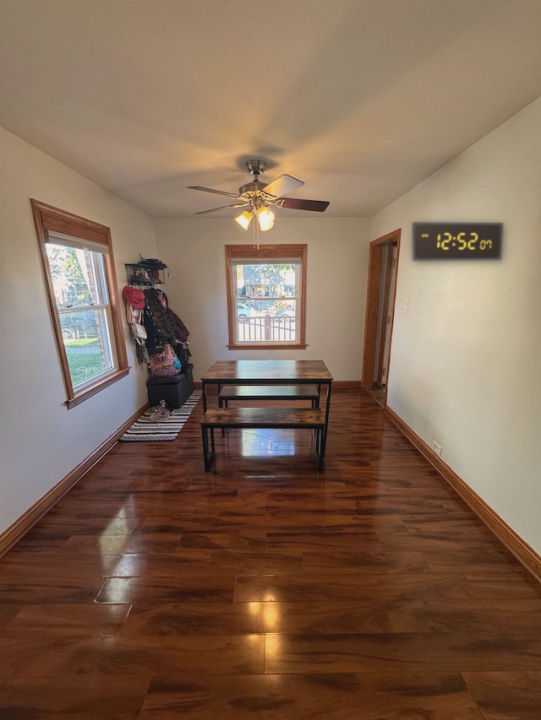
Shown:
12.52.07
